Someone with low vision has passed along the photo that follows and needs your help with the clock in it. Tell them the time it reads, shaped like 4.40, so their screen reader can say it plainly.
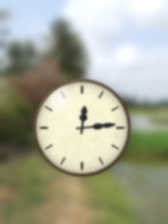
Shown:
12.14
